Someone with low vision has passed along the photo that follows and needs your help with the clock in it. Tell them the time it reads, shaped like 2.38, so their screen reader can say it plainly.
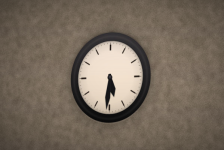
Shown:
5.31
